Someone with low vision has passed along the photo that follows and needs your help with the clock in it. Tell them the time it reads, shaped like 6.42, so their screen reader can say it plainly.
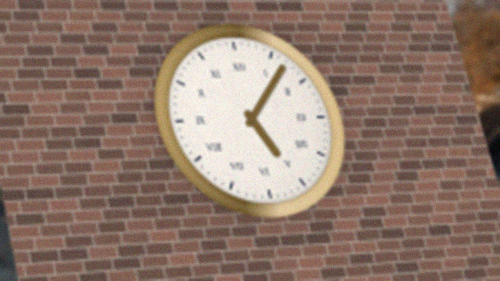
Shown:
5.07
